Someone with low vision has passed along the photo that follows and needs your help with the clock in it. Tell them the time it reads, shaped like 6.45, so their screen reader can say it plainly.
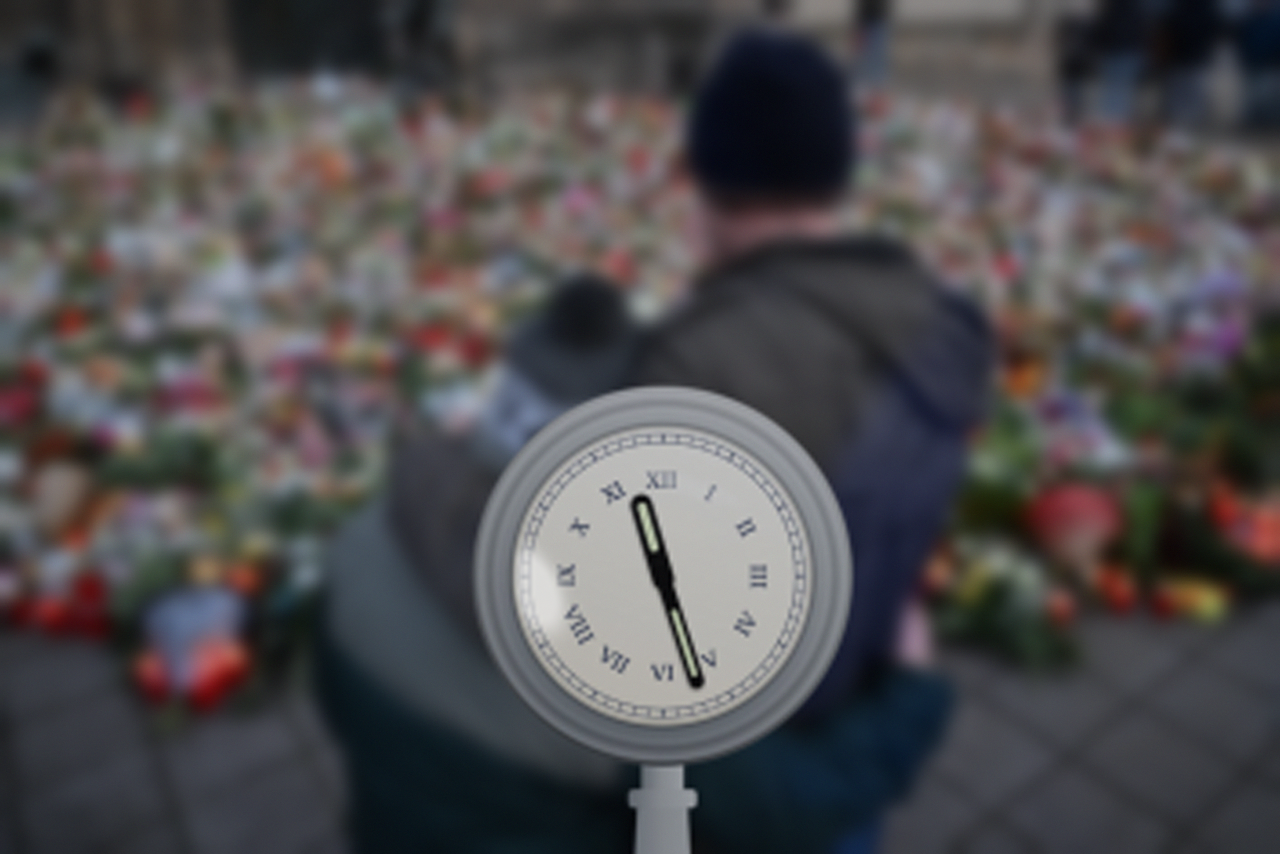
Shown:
11.27
